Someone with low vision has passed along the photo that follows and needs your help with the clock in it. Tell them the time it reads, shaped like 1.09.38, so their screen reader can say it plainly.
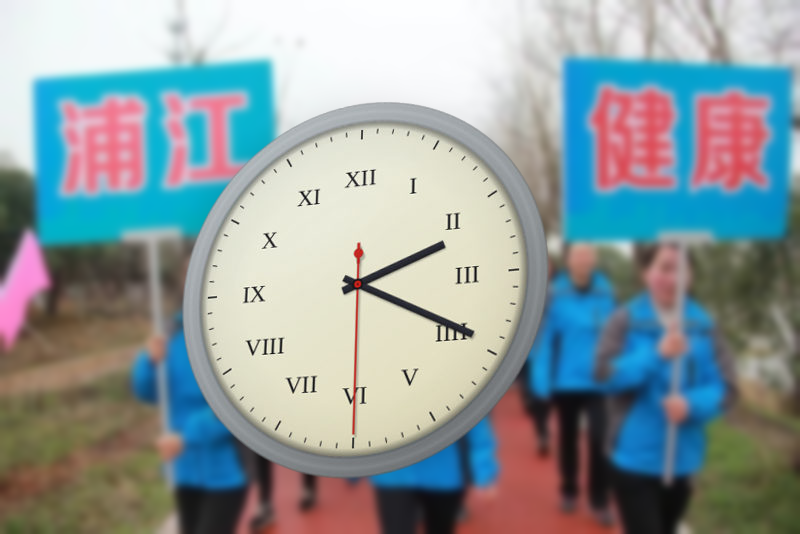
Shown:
2.19.30
